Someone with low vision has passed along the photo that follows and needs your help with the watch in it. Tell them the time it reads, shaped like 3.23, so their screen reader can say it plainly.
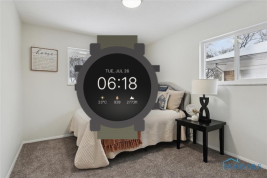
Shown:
6.18
